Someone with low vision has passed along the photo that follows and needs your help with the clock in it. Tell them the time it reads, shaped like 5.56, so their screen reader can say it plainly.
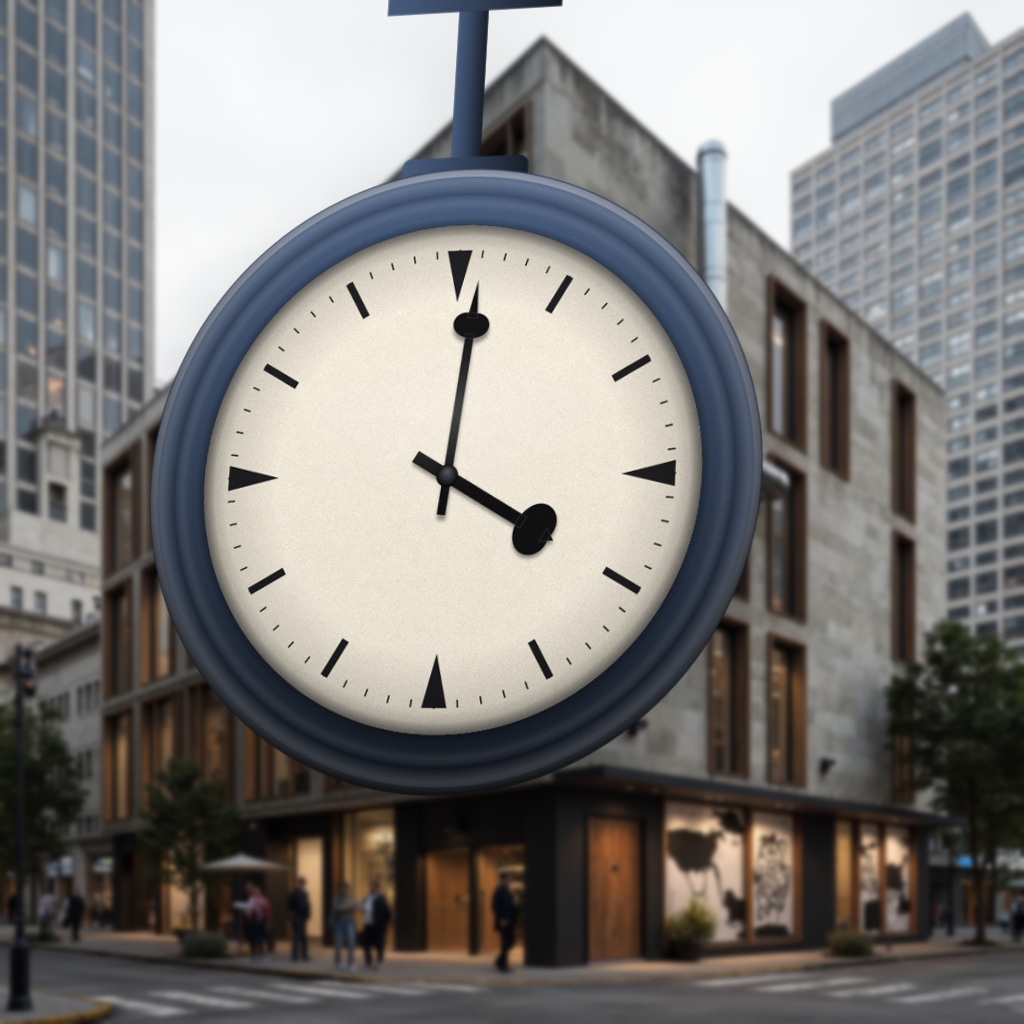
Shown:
4.01
